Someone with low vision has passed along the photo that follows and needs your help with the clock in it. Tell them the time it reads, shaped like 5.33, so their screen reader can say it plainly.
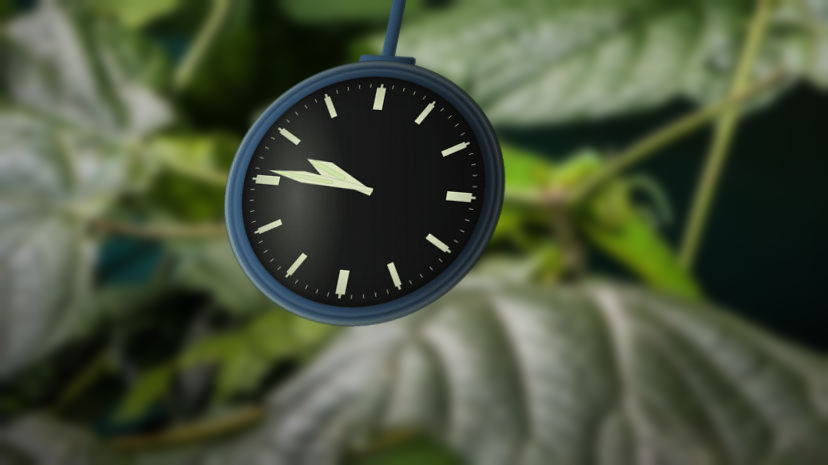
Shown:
9.46
